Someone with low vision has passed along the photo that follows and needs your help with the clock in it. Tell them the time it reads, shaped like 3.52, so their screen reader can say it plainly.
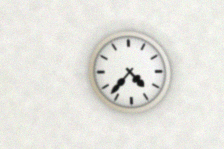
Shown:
4.37
